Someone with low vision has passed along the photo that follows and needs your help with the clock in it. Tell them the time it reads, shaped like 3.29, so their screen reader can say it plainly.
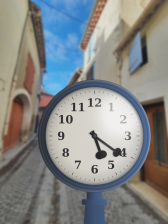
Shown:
5.21
